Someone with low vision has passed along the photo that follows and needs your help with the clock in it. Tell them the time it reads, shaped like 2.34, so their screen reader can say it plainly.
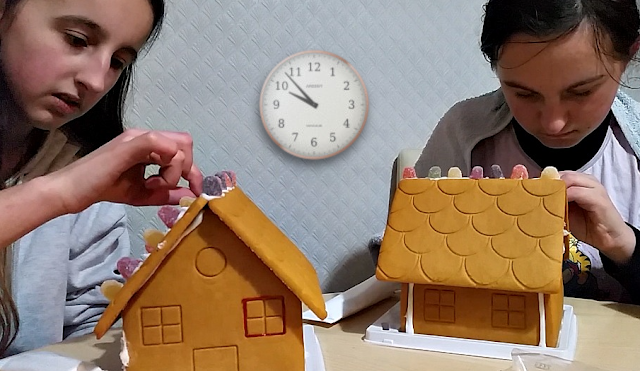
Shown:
9.53
